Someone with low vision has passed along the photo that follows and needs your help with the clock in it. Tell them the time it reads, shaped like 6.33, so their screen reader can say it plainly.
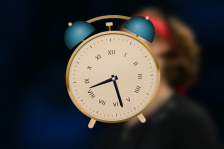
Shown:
8.28
